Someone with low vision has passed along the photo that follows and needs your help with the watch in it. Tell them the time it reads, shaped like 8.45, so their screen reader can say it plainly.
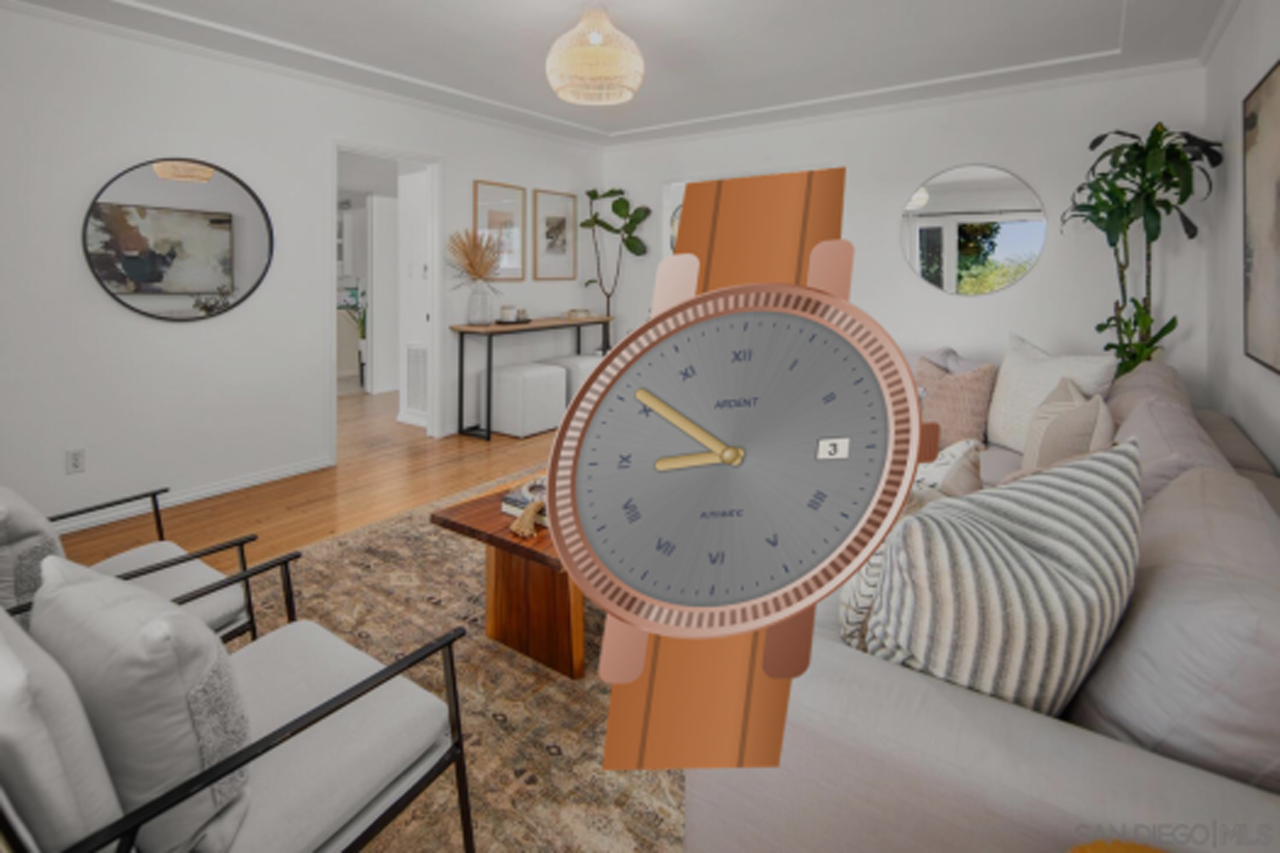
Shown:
8.51
